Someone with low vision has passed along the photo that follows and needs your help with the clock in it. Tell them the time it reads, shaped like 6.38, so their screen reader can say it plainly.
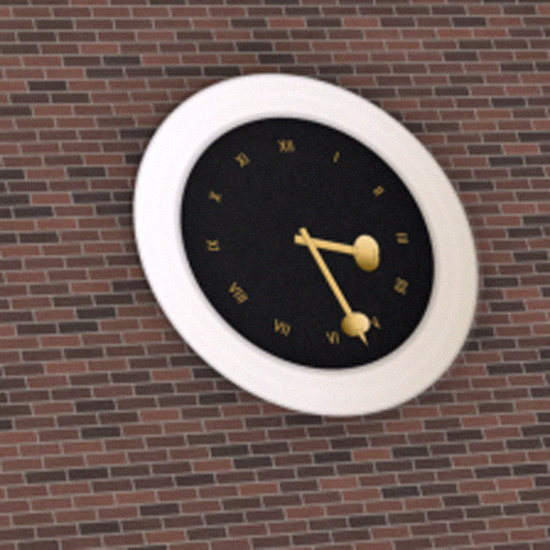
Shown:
3.27
